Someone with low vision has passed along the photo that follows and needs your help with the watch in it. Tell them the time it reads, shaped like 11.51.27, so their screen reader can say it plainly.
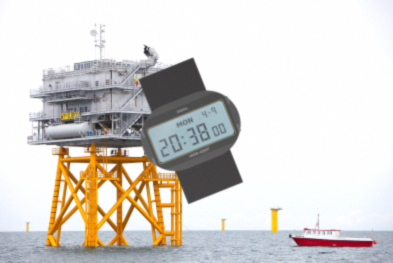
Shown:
20.38.00
